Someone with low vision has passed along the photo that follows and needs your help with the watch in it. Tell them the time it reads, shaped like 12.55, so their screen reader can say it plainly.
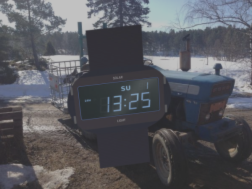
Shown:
13.25
